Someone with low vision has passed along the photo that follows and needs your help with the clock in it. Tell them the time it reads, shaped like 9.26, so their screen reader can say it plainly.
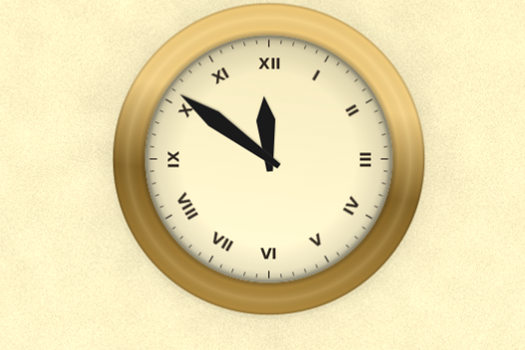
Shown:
11.51
